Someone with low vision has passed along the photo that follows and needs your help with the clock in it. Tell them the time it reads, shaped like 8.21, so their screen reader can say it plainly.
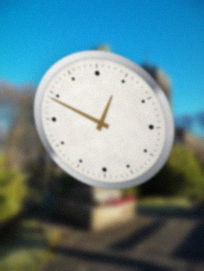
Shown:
12.49
